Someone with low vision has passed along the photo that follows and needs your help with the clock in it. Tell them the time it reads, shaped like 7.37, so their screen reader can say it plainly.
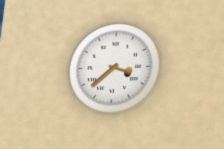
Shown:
3.38
